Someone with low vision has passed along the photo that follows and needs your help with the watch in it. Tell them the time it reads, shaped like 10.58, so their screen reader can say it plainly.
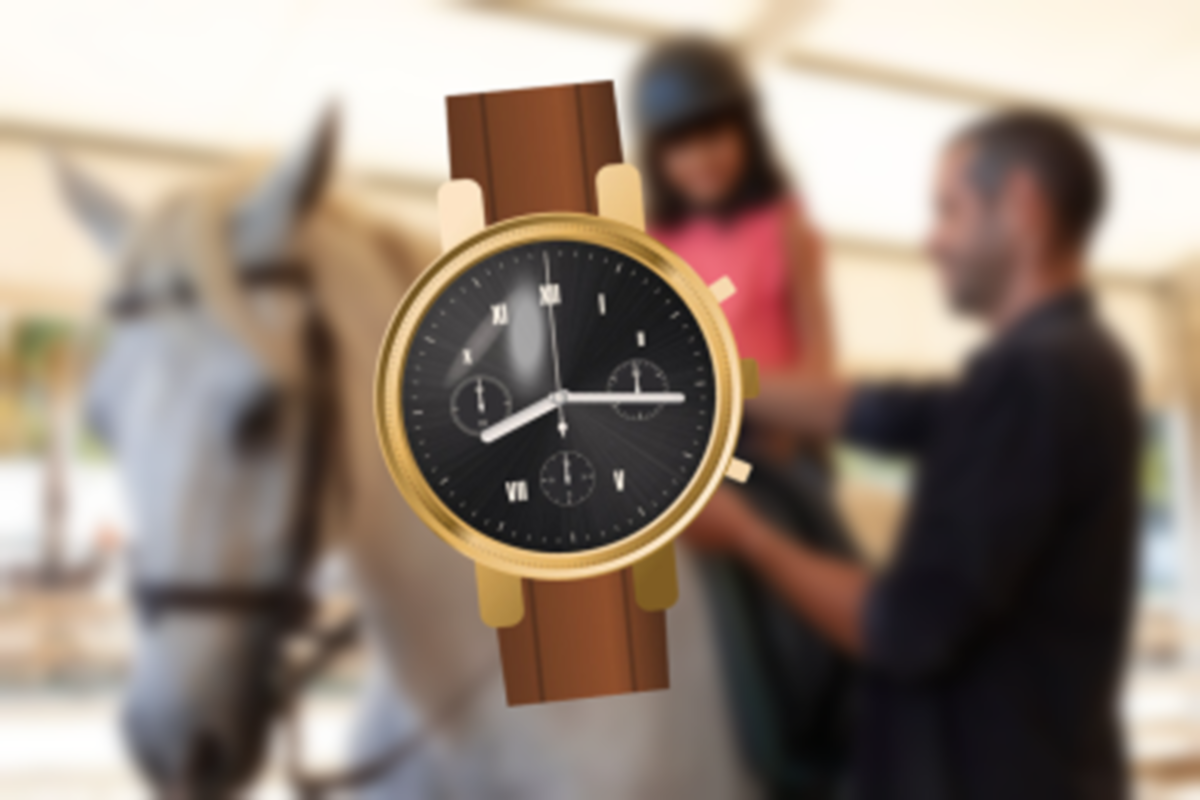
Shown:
8.16
